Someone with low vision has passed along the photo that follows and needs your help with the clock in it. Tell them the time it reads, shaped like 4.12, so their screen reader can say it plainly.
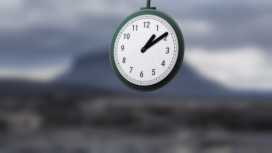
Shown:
1.09
